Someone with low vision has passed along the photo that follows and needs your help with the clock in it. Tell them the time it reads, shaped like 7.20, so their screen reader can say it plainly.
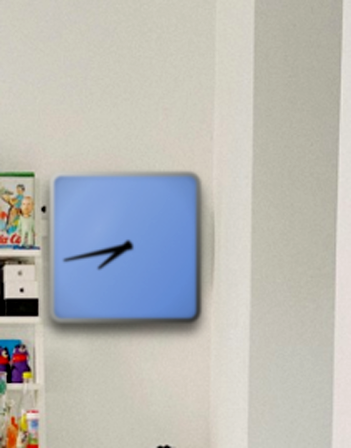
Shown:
7.43
